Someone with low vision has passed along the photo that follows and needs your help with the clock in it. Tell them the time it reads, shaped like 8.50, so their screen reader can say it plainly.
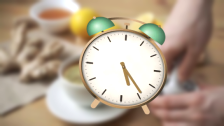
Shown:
5.24
